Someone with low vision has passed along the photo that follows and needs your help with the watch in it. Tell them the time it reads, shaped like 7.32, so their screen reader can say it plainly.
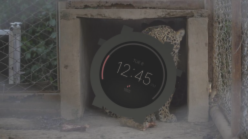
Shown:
12.45
